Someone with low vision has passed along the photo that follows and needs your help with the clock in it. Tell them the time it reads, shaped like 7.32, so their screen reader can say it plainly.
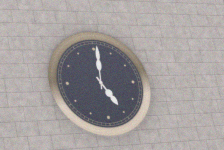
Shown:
5.01
